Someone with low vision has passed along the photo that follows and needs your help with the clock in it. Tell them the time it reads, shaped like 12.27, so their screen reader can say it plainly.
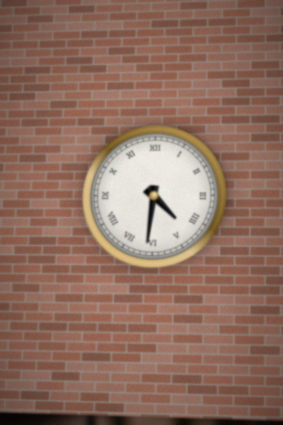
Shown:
4.31
